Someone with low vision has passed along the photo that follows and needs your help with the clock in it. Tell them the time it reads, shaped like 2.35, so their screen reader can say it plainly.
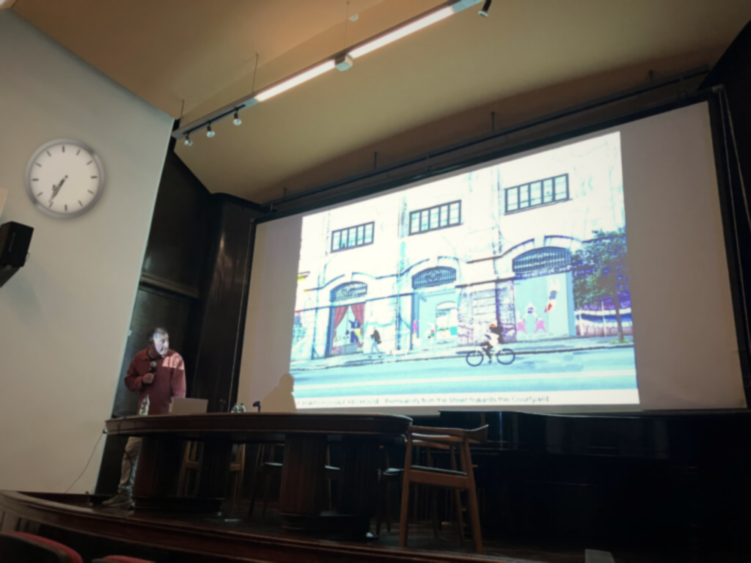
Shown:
7.36
